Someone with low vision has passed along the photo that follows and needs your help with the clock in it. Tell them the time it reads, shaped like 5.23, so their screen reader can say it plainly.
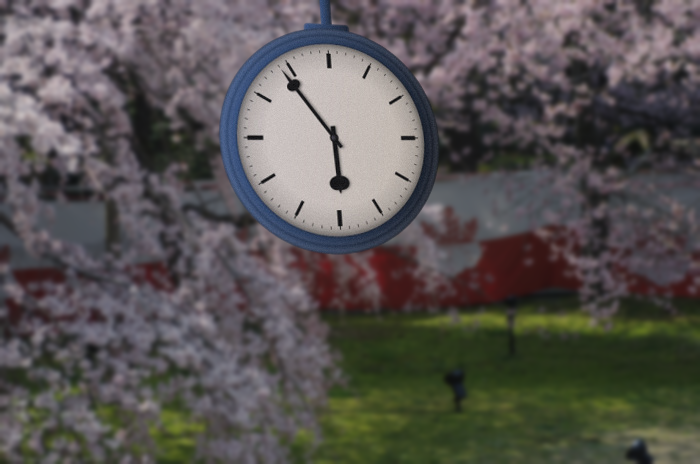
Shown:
5.54
